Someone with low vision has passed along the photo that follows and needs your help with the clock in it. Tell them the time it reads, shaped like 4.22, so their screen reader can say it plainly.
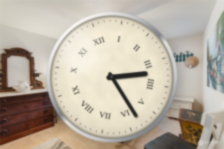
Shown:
3.28
